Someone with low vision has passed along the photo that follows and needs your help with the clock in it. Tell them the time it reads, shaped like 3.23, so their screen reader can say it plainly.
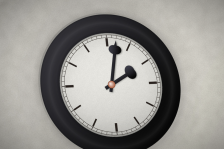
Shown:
2.02
